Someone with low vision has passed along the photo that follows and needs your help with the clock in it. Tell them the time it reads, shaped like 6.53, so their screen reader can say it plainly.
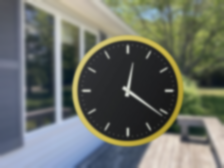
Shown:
12.21
